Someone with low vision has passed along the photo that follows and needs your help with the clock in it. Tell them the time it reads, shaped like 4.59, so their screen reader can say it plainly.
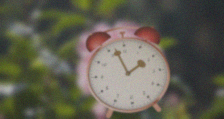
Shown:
1.57
